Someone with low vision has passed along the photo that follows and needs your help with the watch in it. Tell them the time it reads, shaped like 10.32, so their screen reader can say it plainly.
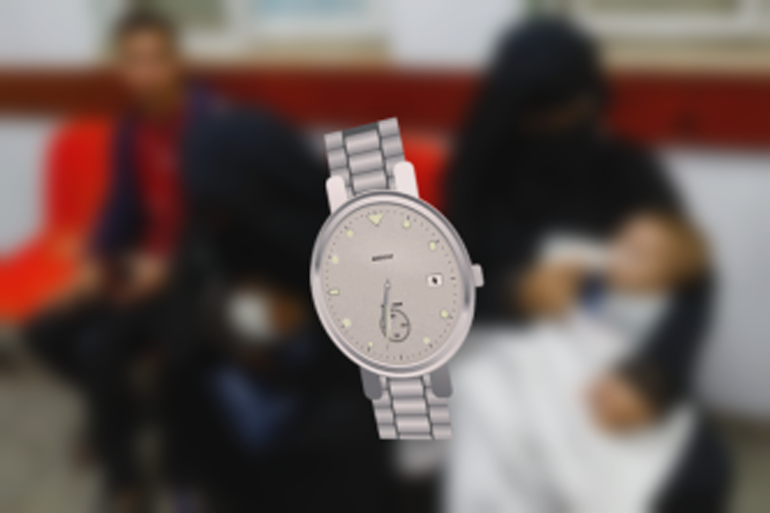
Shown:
6.32
